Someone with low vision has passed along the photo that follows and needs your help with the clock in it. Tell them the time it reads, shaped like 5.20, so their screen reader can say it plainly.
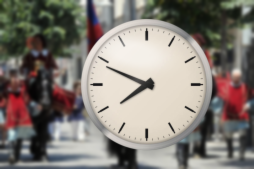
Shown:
7.49
